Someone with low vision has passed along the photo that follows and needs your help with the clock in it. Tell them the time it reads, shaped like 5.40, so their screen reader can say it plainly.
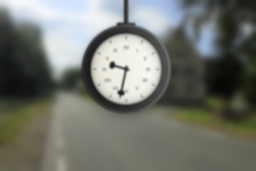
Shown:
9.32
